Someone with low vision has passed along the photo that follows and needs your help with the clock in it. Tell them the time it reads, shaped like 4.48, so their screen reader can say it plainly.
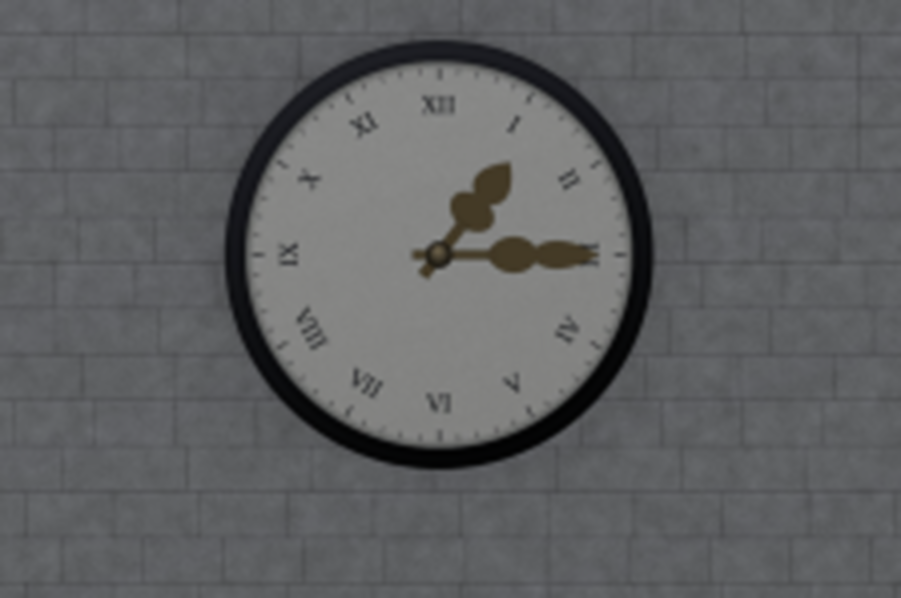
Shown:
1.15
